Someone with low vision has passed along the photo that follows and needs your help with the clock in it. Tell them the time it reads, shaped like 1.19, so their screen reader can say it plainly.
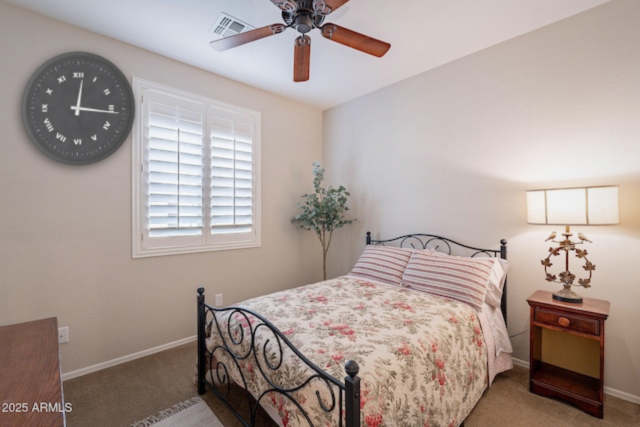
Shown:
12.16
